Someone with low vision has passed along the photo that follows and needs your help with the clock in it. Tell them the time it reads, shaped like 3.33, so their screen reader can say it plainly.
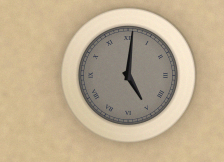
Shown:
5.01
